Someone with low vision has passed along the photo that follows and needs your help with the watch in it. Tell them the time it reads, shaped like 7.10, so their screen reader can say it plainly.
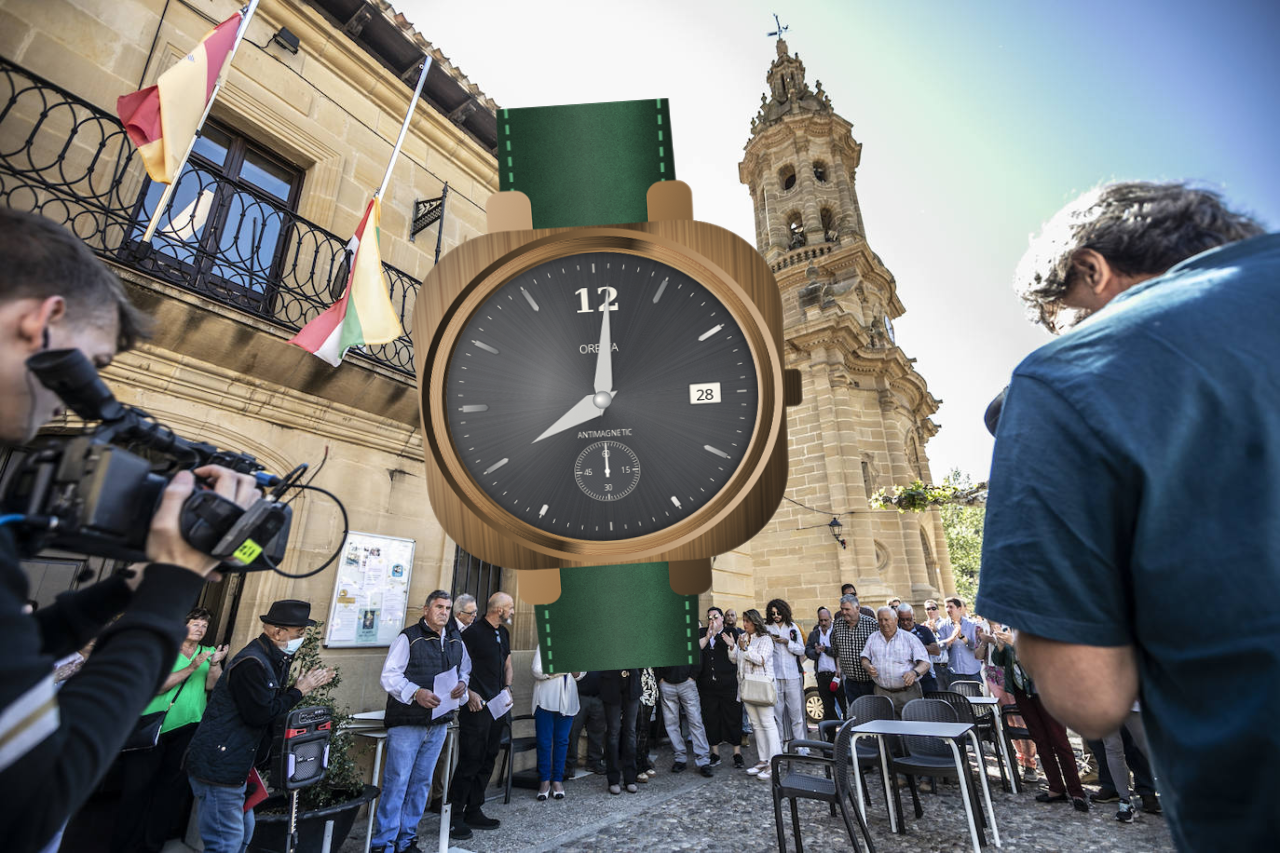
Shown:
8.01
